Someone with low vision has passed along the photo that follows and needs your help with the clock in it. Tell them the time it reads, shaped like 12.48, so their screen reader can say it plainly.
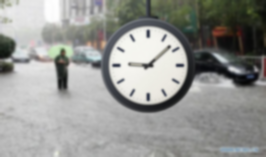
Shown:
9.08
